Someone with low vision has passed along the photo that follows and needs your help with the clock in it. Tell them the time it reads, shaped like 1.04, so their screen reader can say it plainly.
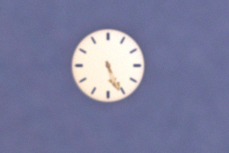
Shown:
5.26
